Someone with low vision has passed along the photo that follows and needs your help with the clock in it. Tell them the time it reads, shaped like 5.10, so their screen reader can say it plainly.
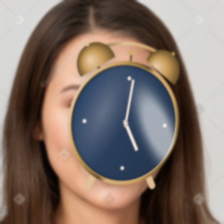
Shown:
5.01
